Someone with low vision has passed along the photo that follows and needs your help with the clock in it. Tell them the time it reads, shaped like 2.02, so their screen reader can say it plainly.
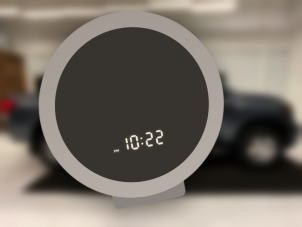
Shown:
10.22
